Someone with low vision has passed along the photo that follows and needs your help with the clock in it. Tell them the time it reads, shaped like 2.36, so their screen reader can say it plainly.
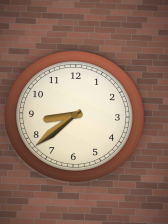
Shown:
8.38
